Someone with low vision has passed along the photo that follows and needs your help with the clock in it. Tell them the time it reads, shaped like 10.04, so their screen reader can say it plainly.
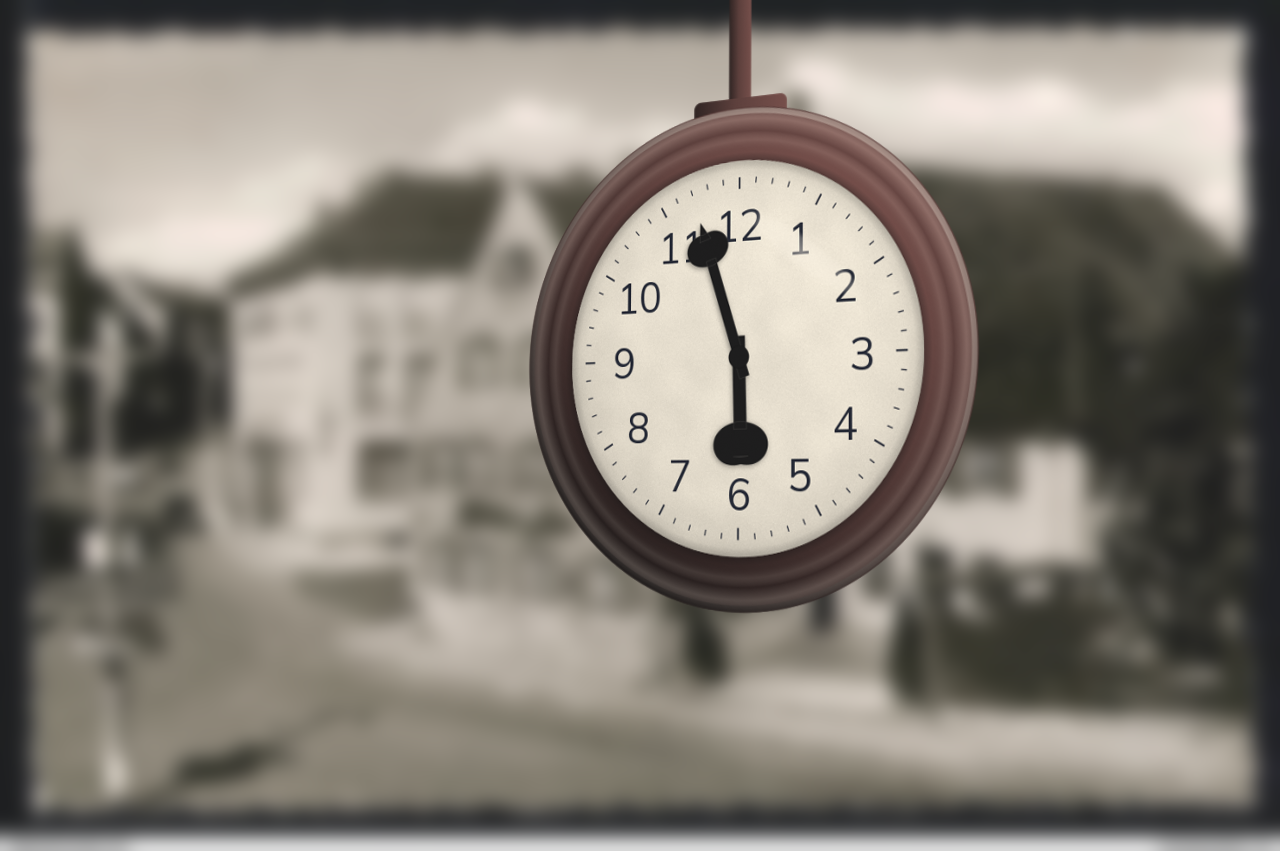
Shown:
5.57
